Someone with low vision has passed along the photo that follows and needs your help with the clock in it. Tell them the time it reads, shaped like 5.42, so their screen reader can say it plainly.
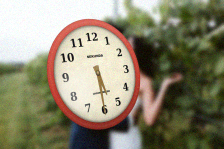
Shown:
5.30
